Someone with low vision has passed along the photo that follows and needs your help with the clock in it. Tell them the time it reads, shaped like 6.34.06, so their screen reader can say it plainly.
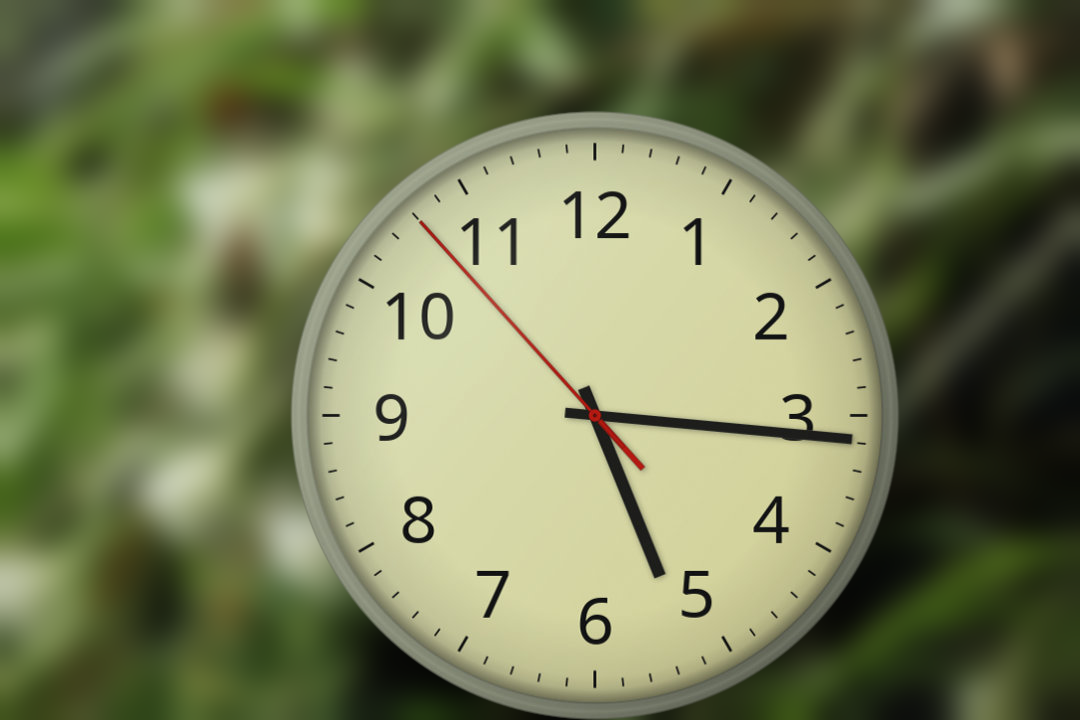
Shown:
5.15.53
